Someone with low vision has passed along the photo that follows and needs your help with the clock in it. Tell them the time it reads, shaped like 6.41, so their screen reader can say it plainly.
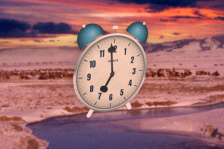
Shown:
6.59
